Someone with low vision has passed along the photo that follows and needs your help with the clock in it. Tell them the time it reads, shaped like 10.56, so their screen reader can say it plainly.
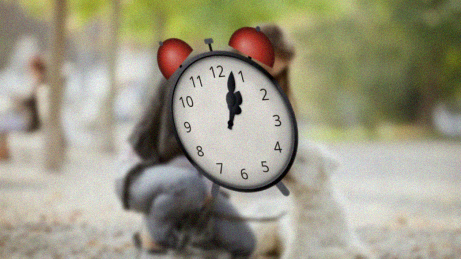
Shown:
1.03
